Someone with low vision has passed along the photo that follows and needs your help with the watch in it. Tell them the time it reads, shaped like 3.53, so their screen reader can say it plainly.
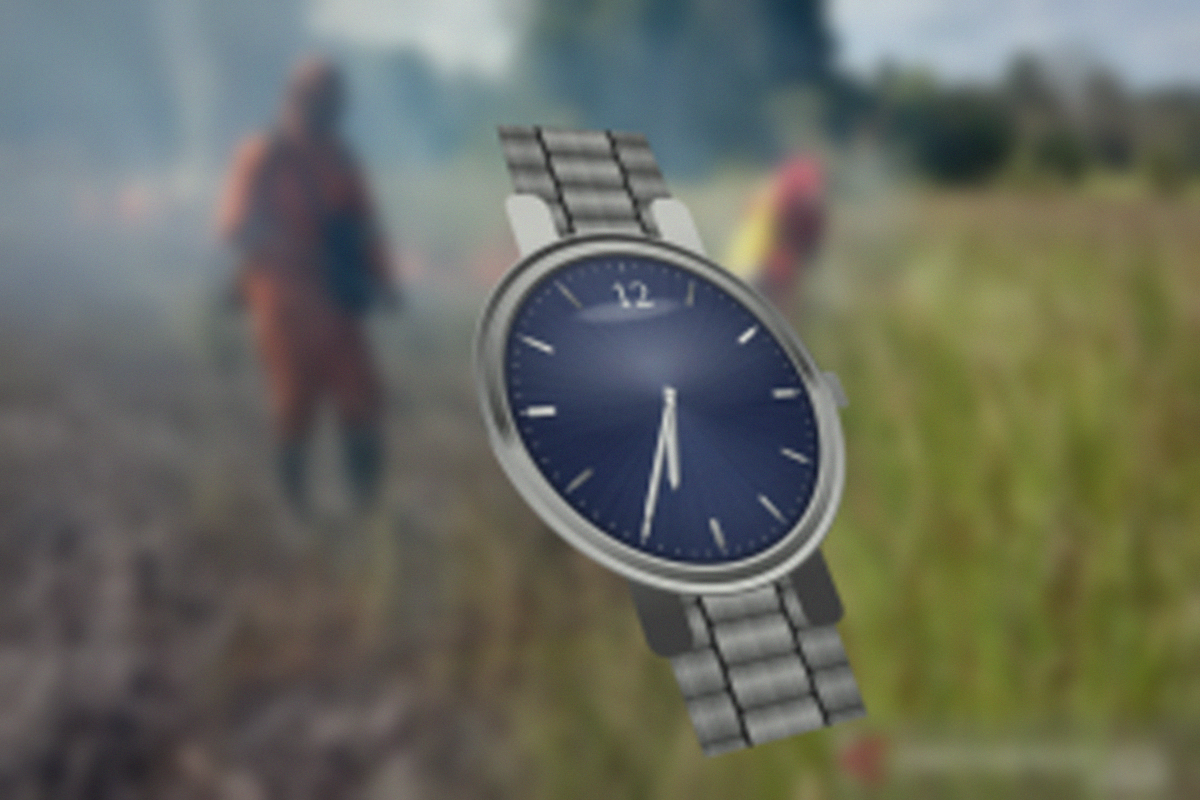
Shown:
6.35
